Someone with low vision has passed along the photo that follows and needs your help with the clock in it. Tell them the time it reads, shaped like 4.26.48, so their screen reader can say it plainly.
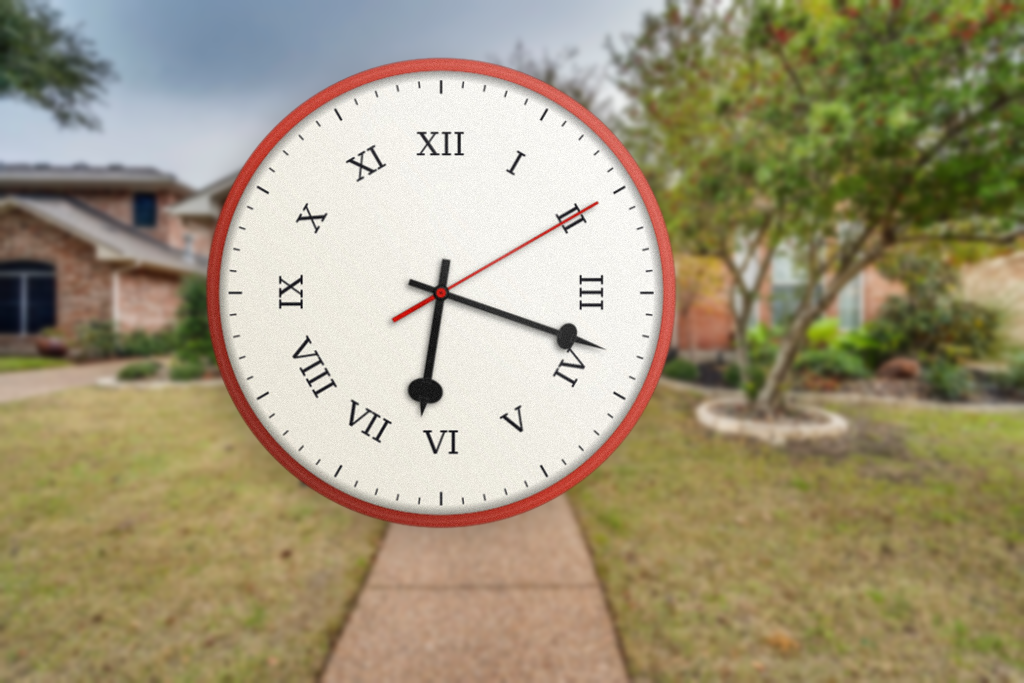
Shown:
6.18.10
